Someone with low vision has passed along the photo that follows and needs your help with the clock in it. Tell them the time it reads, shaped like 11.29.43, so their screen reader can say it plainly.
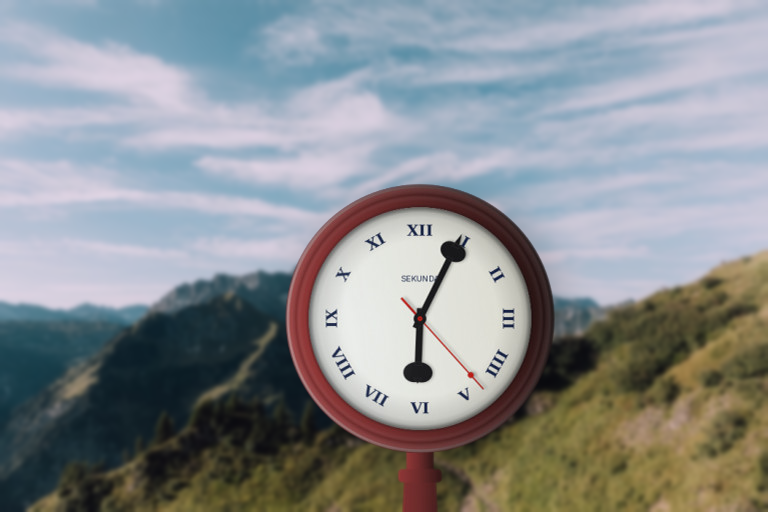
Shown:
6.04.23
